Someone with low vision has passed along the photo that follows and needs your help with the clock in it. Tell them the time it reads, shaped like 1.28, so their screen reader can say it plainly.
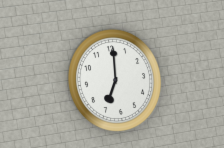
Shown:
7.01
